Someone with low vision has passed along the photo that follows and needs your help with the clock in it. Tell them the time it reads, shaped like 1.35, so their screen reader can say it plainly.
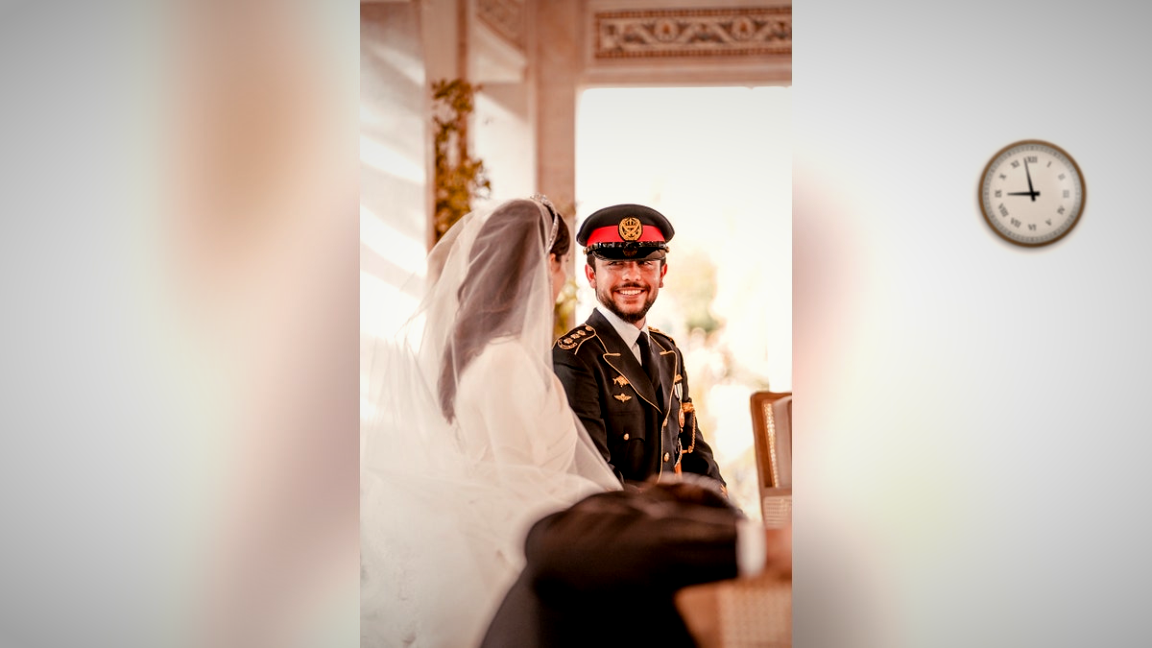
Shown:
8.58
